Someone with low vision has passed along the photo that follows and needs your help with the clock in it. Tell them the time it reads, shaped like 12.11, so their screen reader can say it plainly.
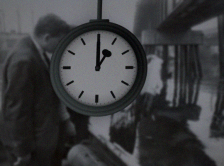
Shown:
1.00
